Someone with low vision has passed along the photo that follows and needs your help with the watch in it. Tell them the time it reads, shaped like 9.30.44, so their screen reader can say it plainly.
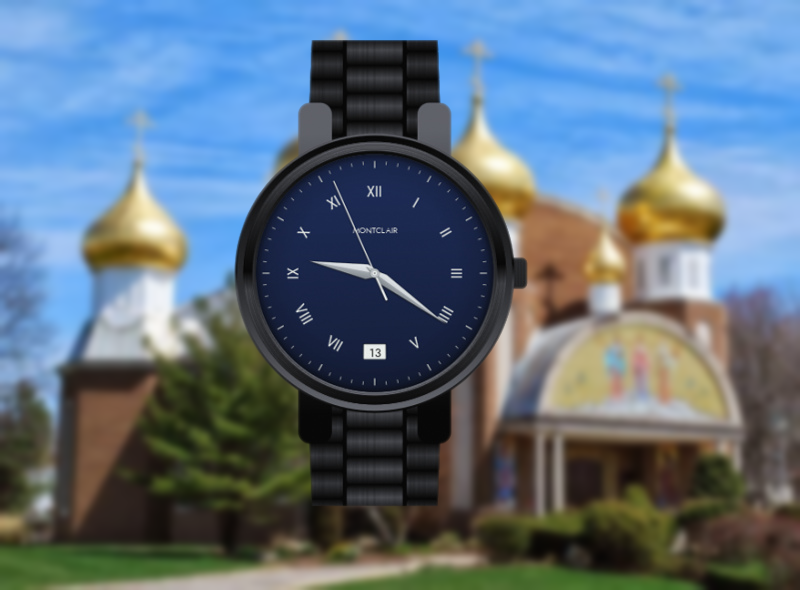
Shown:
9.20.56
